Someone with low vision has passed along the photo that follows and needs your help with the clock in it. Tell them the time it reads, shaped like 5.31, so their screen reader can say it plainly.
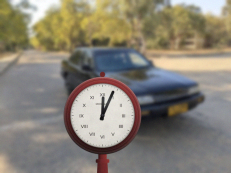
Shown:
12.04
